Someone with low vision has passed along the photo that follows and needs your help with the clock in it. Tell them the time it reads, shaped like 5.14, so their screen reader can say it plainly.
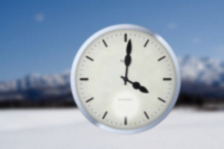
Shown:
4.01
